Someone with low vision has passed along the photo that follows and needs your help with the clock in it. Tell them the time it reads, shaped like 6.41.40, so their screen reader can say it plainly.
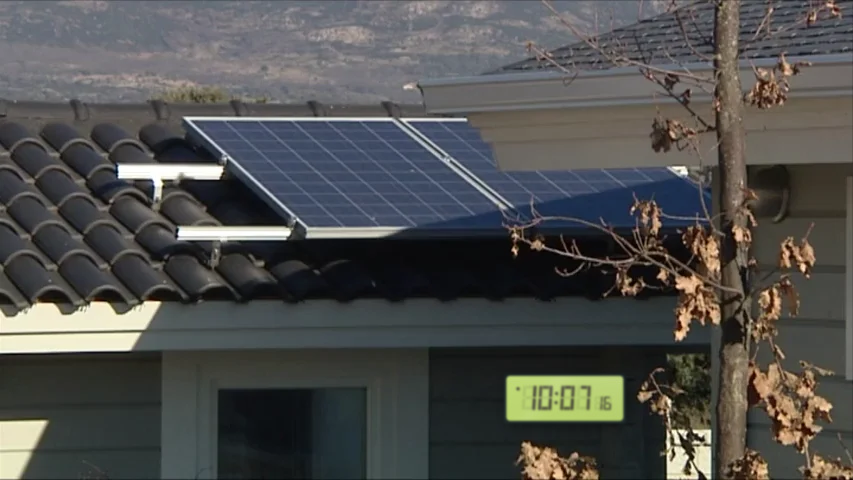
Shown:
10.07.16
